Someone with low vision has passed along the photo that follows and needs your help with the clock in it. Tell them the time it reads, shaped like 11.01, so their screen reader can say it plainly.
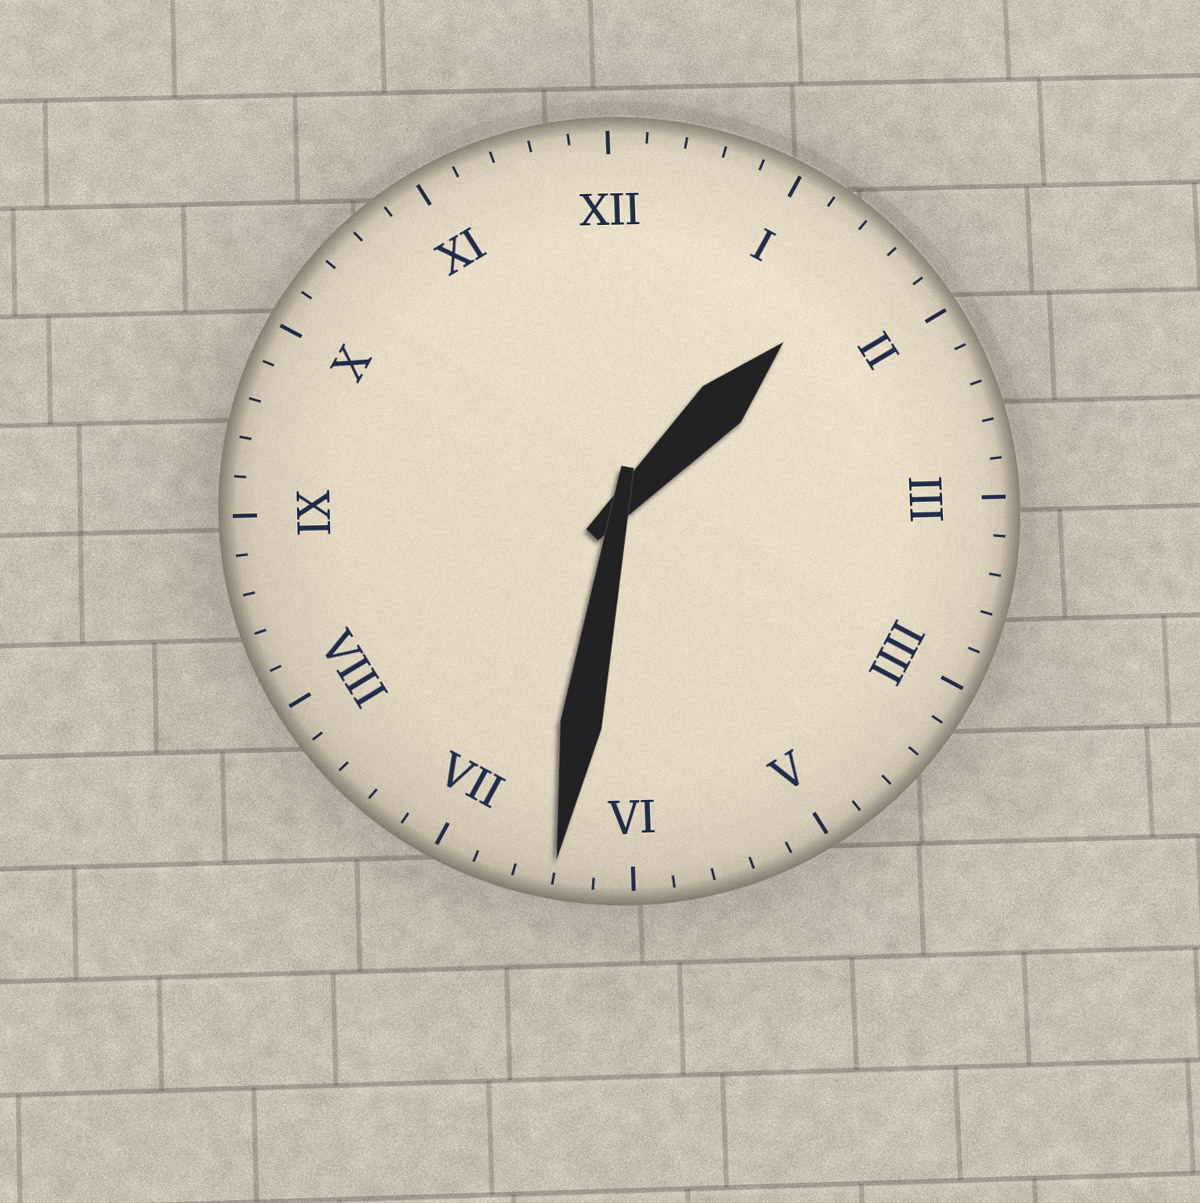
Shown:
1.32
